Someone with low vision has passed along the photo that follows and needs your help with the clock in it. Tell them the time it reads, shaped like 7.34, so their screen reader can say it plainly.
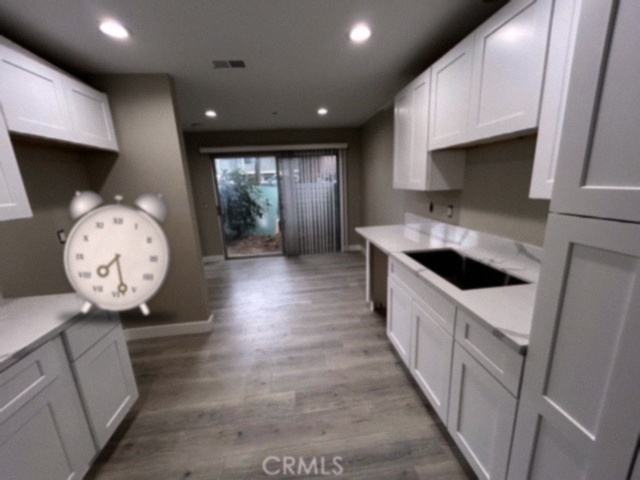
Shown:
7.28
